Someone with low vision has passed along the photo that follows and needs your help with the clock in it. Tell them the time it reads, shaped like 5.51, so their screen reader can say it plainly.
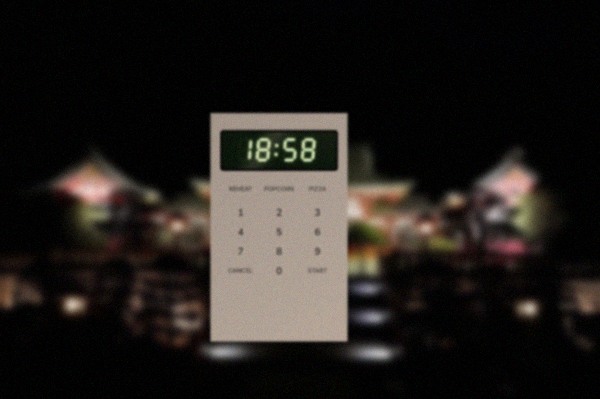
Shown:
18.58
